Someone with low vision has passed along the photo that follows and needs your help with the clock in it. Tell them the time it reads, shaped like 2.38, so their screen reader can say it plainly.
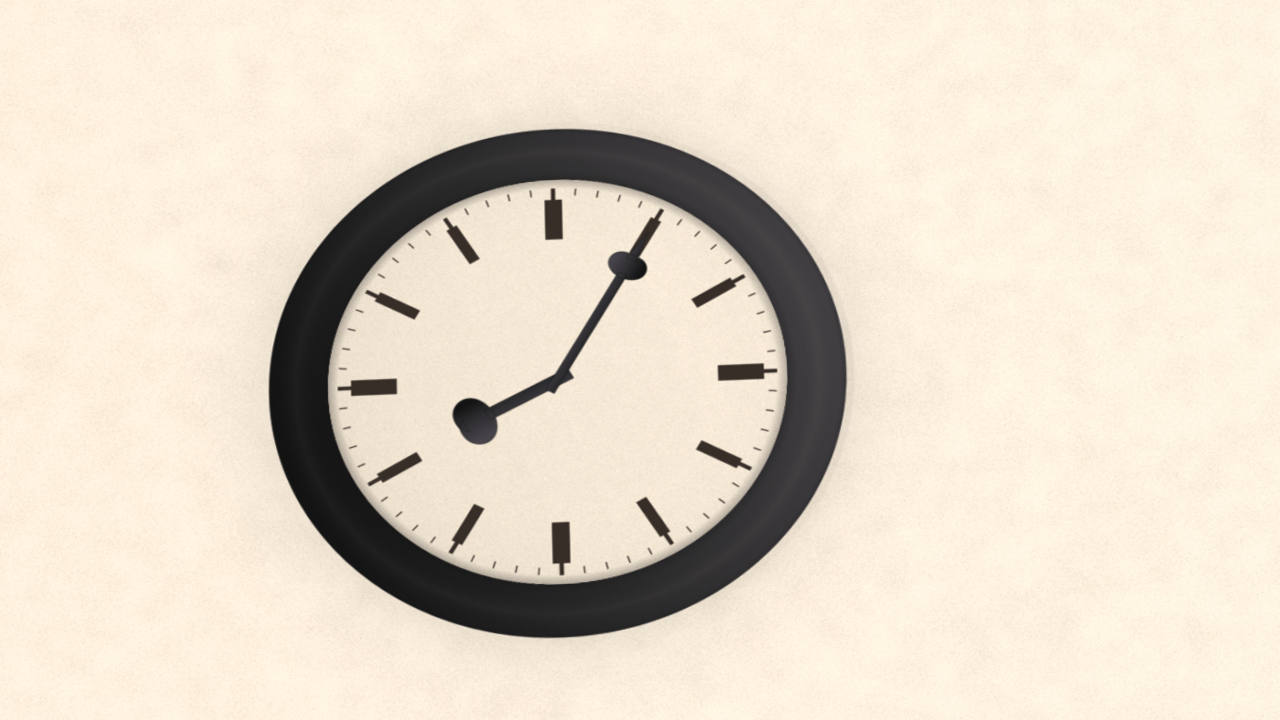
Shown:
8.05
